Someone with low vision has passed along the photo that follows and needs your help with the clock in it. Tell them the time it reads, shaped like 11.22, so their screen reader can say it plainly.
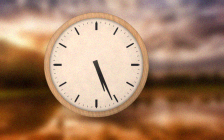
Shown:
5.26
